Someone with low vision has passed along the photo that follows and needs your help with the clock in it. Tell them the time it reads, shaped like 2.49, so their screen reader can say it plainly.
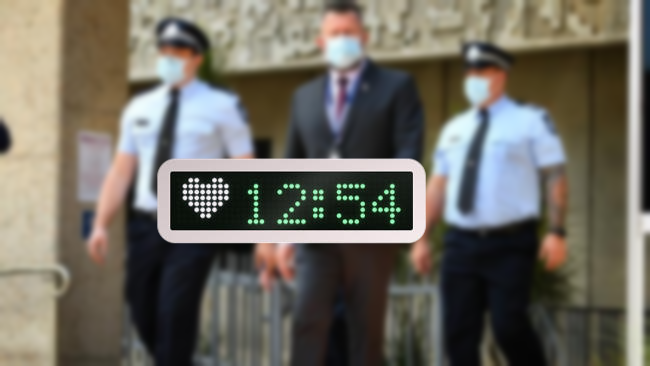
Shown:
12.54
